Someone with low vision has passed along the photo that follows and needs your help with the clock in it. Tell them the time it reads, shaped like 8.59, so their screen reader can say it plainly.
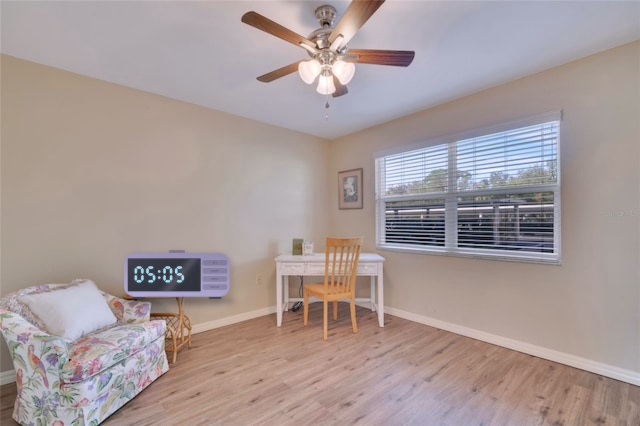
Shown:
5.05
